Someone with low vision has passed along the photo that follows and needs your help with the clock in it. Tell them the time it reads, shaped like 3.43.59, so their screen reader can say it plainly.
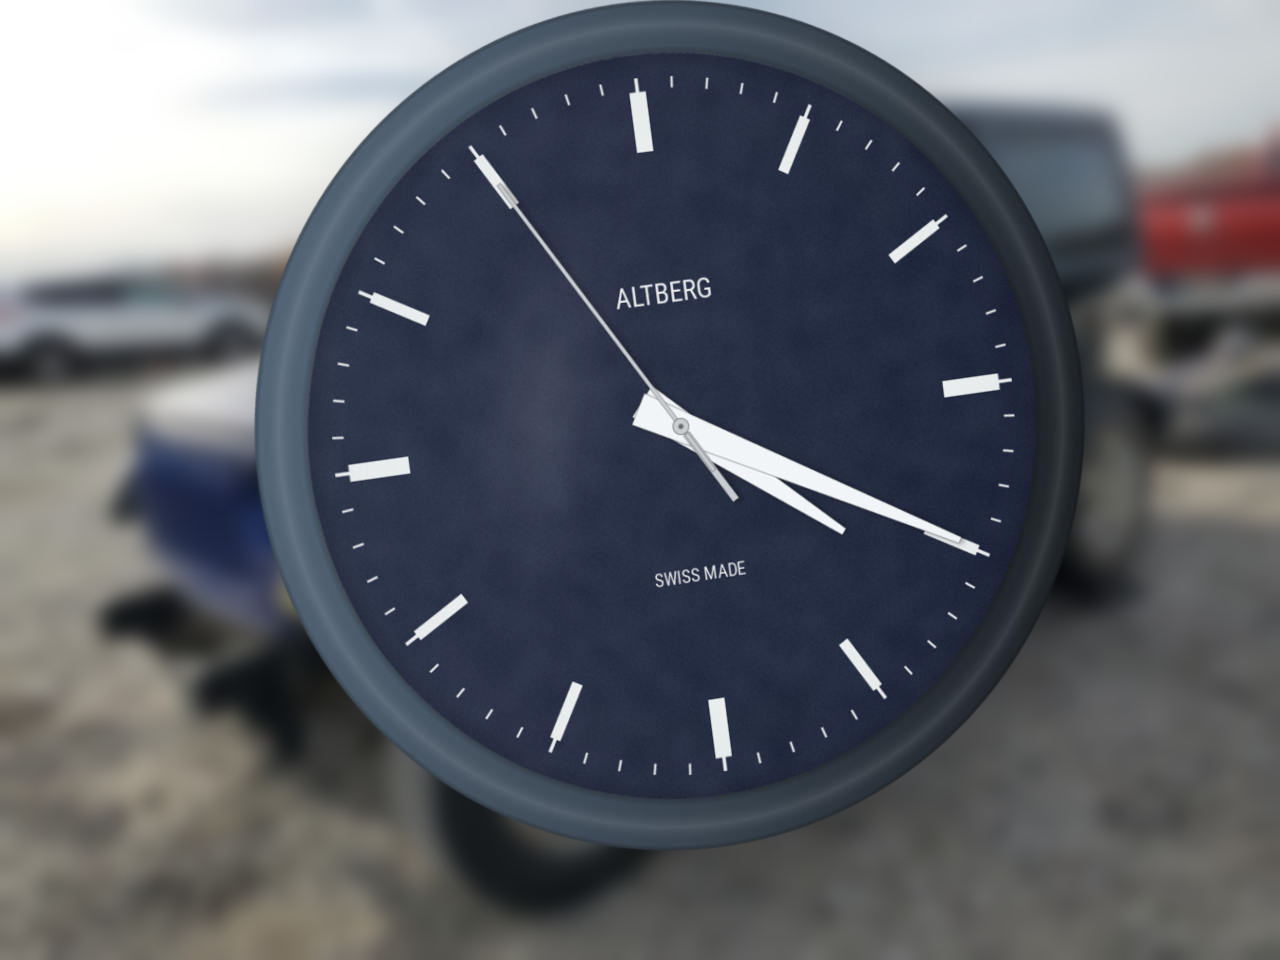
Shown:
4.19.55
